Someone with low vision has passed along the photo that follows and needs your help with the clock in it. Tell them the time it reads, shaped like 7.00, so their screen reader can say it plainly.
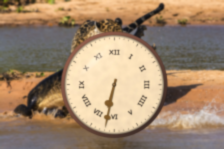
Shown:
6.32
